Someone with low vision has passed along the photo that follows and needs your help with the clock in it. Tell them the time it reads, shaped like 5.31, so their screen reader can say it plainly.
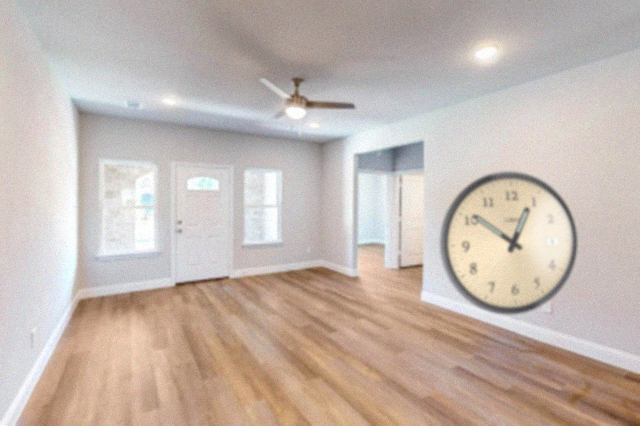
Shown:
12.51
